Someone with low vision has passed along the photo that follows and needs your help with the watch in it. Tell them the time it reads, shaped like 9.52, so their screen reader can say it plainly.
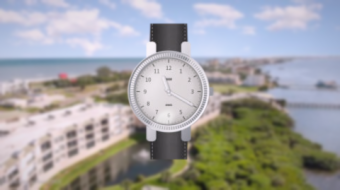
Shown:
11.20
